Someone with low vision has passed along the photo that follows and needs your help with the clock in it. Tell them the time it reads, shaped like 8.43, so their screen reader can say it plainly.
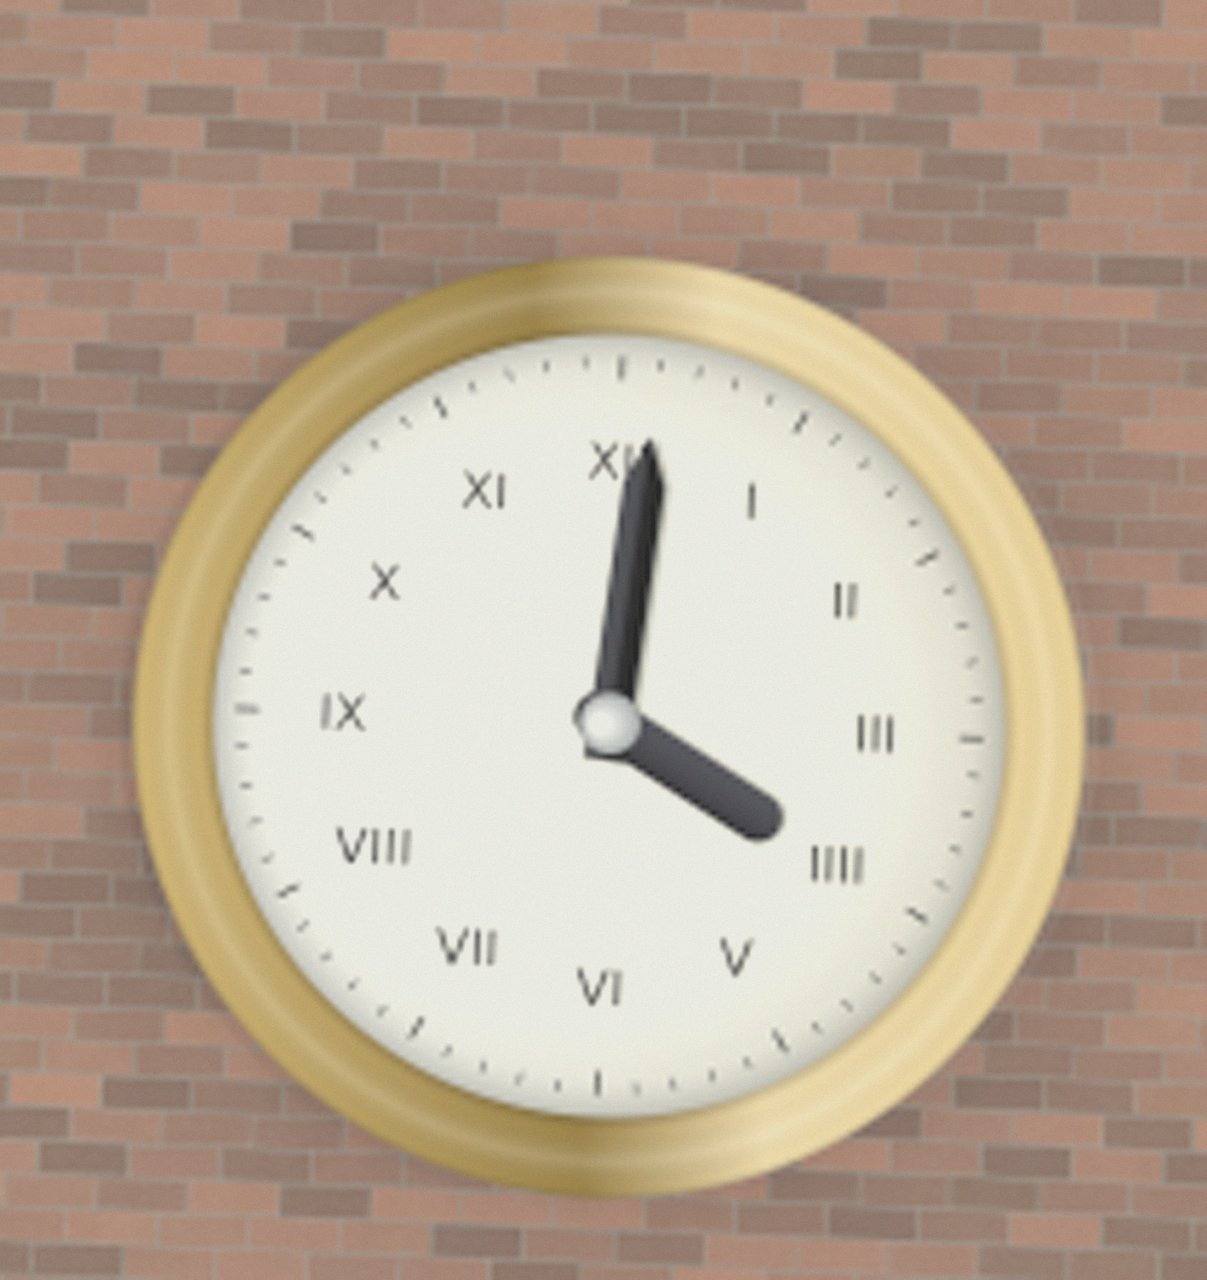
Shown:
4.01
